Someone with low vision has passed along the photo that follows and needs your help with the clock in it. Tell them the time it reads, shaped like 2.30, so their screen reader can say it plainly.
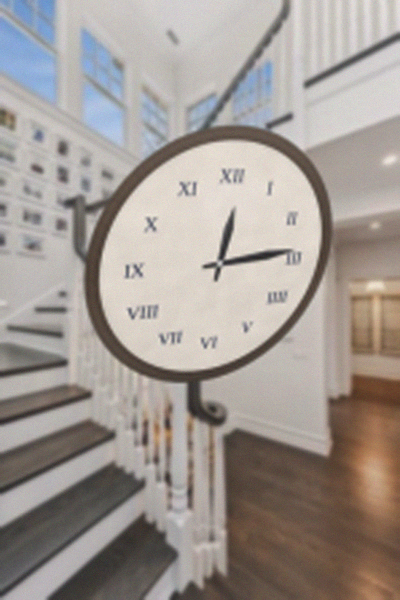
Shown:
12.14
